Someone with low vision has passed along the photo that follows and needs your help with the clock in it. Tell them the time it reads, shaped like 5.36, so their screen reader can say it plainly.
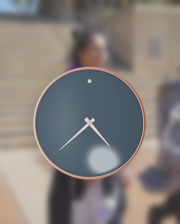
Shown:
4.38
